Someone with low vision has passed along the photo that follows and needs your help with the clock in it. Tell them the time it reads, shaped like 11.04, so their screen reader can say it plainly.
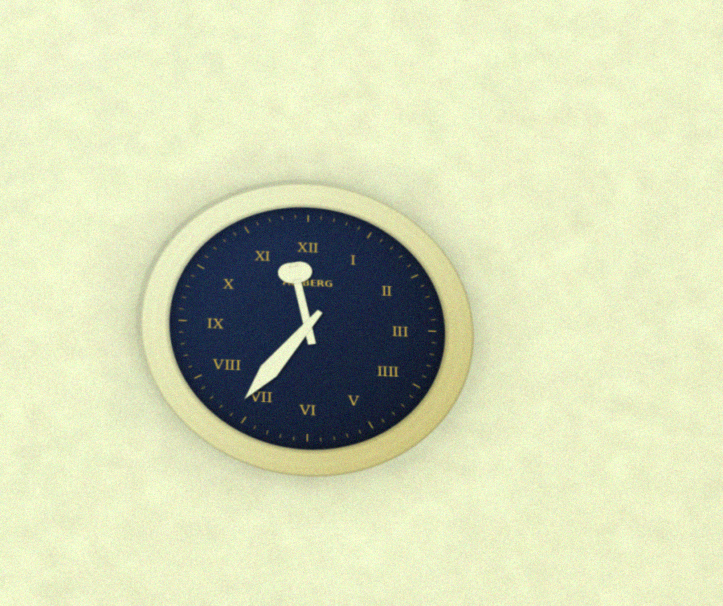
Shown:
11.36
